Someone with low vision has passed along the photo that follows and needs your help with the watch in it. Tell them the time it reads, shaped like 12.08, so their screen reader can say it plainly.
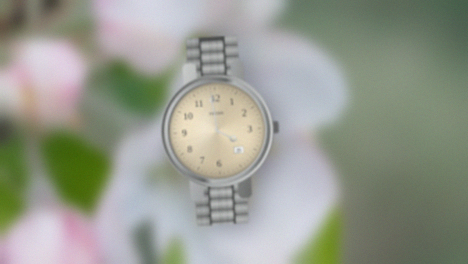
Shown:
3.59
